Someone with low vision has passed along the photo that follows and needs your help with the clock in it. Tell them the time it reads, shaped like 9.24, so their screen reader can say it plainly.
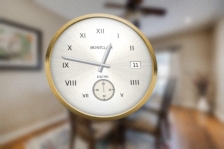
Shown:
12.47
